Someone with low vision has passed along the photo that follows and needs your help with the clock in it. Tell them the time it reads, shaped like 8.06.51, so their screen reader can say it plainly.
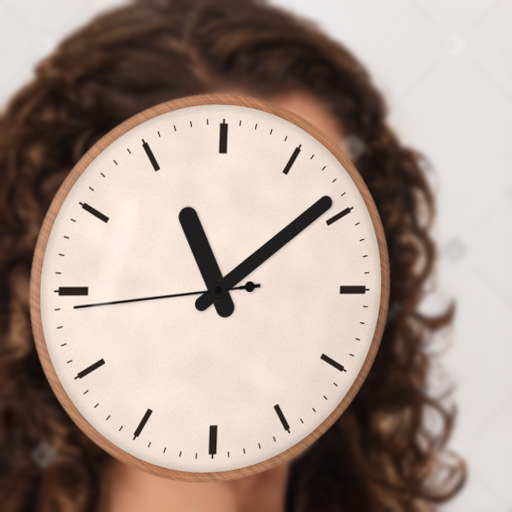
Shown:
11.08.44
